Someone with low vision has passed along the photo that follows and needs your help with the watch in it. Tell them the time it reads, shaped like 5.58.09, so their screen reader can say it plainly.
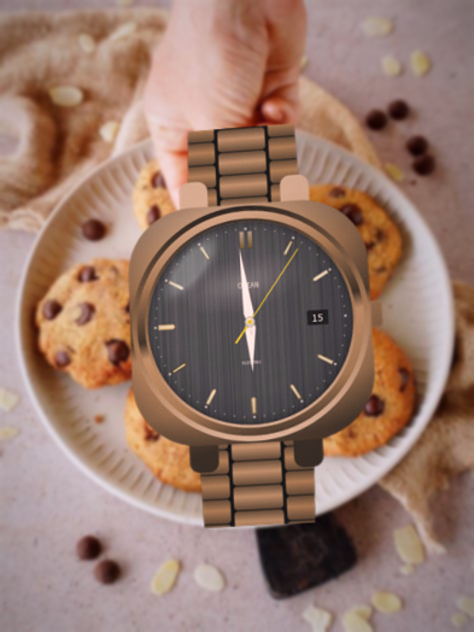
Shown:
5.59.06
